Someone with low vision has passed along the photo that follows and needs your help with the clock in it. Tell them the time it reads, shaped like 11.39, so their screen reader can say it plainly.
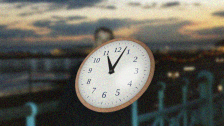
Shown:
11.03
